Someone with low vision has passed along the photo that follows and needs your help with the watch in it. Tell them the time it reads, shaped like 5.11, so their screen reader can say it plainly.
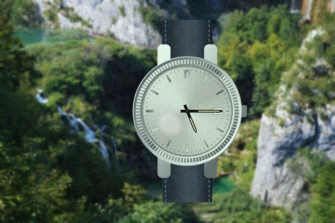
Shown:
5.15
